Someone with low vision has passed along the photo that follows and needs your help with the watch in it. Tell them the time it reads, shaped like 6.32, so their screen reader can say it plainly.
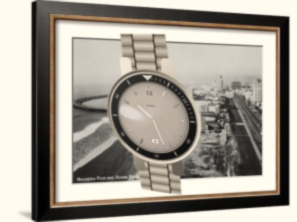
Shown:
10.27
